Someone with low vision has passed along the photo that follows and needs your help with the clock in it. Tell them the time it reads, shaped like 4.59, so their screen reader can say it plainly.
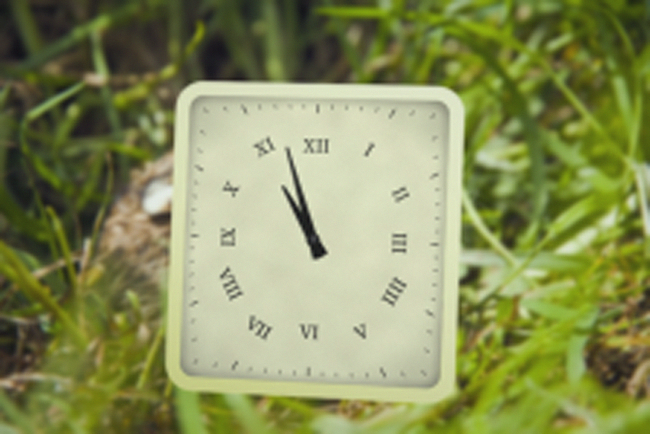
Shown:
10.57
